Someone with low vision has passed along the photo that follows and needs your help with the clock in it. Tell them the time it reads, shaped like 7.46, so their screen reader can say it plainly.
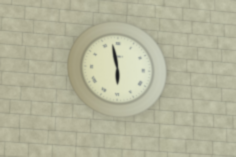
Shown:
5.58
